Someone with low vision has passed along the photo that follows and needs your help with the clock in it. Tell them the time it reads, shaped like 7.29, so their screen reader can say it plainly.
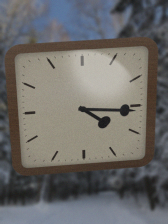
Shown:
4.16
